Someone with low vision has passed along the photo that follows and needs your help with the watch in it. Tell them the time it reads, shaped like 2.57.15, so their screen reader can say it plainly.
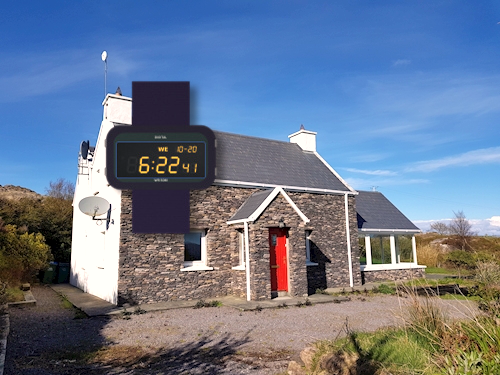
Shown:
6.22.41
